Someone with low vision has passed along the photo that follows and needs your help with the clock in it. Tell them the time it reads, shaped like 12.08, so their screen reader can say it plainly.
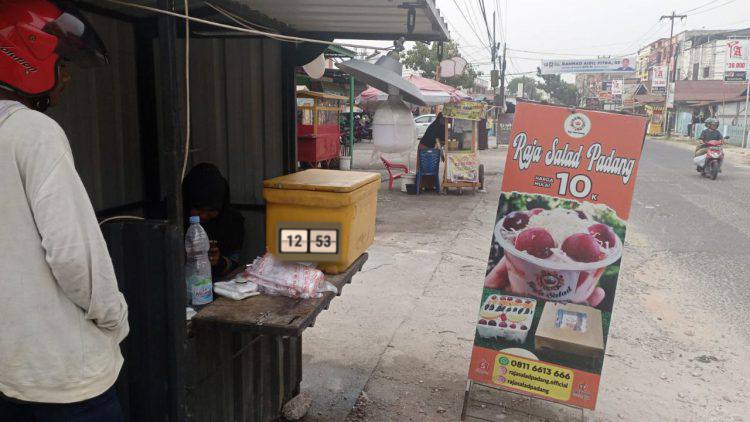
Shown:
12.53
